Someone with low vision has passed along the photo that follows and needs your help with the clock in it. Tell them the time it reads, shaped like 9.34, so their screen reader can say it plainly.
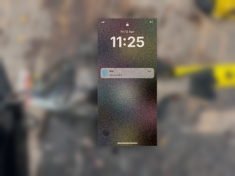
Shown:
11.25
